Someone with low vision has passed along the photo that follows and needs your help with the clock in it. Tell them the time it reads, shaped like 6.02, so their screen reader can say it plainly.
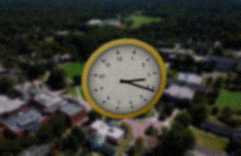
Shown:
3.21
